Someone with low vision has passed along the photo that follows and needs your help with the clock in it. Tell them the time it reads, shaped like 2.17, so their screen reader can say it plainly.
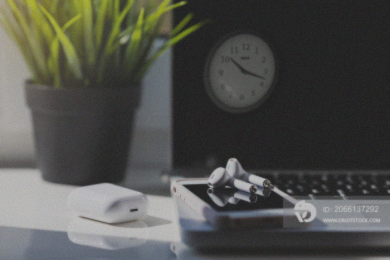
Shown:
10.18
